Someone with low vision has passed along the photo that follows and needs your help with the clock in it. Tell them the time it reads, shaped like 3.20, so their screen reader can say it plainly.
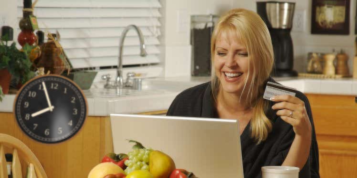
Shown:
7.56
